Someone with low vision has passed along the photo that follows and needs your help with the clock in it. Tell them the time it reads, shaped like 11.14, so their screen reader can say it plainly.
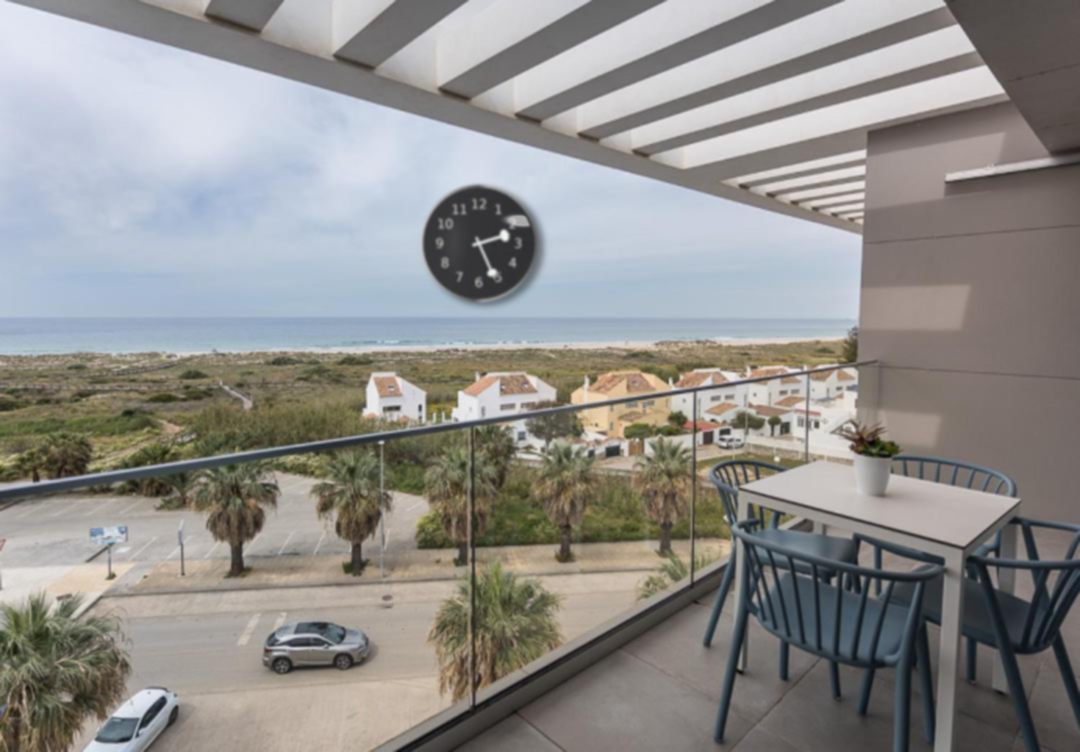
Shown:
2.26
